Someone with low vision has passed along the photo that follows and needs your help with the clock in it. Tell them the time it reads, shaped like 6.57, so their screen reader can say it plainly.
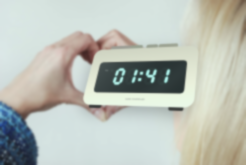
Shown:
1.41
